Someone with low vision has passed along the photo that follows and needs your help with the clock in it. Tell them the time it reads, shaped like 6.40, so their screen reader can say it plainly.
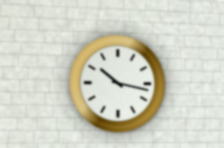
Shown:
10.17
